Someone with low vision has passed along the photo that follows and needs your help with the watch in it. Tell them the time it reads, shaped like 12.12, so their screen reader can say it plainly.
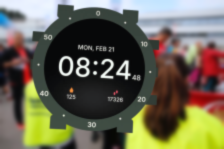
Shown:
8.24
